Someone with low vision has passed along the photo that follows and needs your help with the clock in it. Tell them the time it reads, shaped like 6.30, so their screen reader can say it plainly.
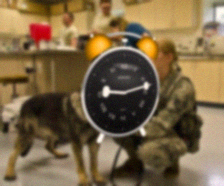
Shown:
9.13
